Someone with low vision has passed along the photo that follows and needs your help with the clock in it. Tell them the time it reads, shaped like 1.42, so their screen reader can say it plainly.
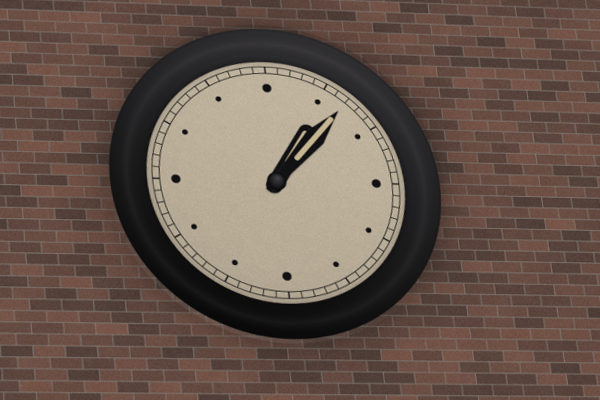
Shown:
1.07
